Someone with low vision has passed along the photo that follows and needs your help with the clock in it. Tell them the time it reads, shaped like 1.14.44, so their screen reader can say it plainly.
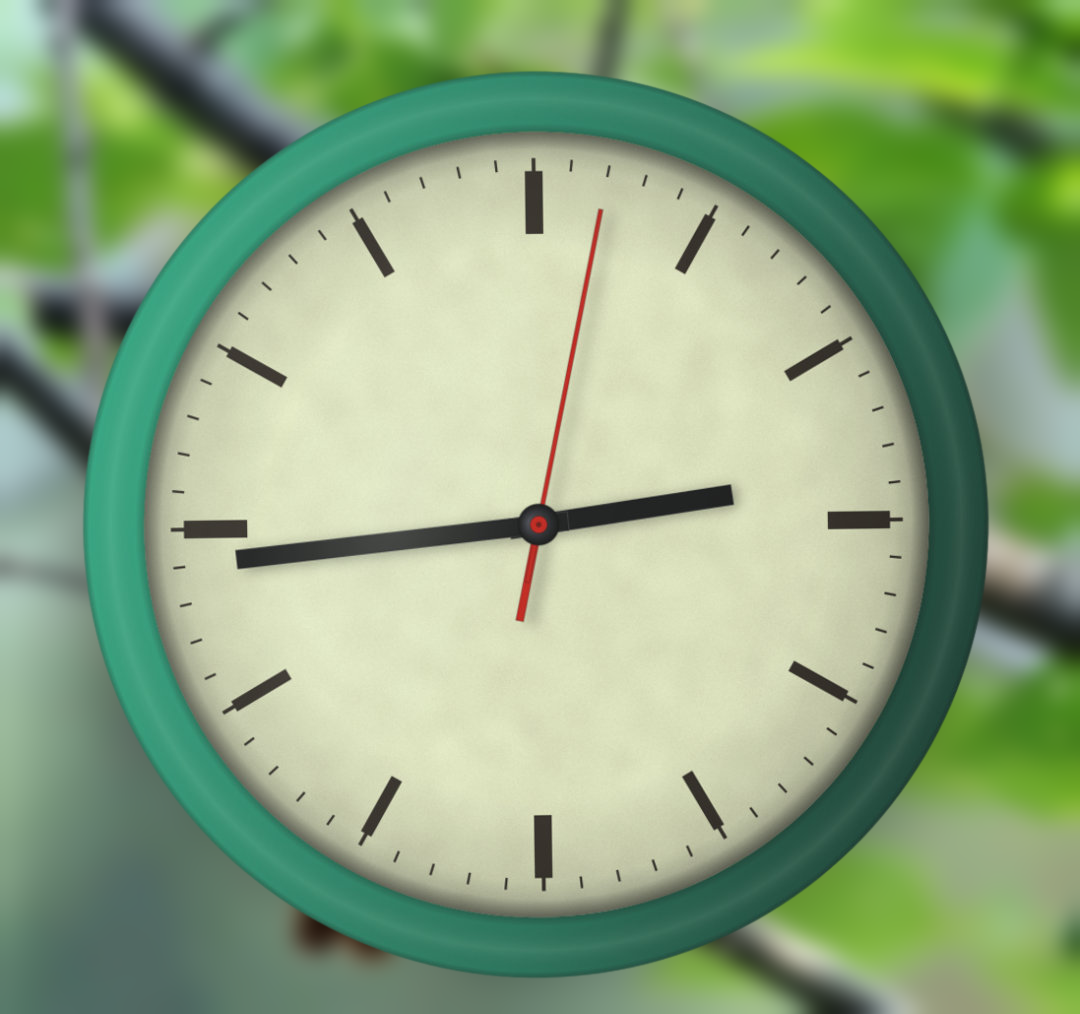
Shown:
2.44.02
